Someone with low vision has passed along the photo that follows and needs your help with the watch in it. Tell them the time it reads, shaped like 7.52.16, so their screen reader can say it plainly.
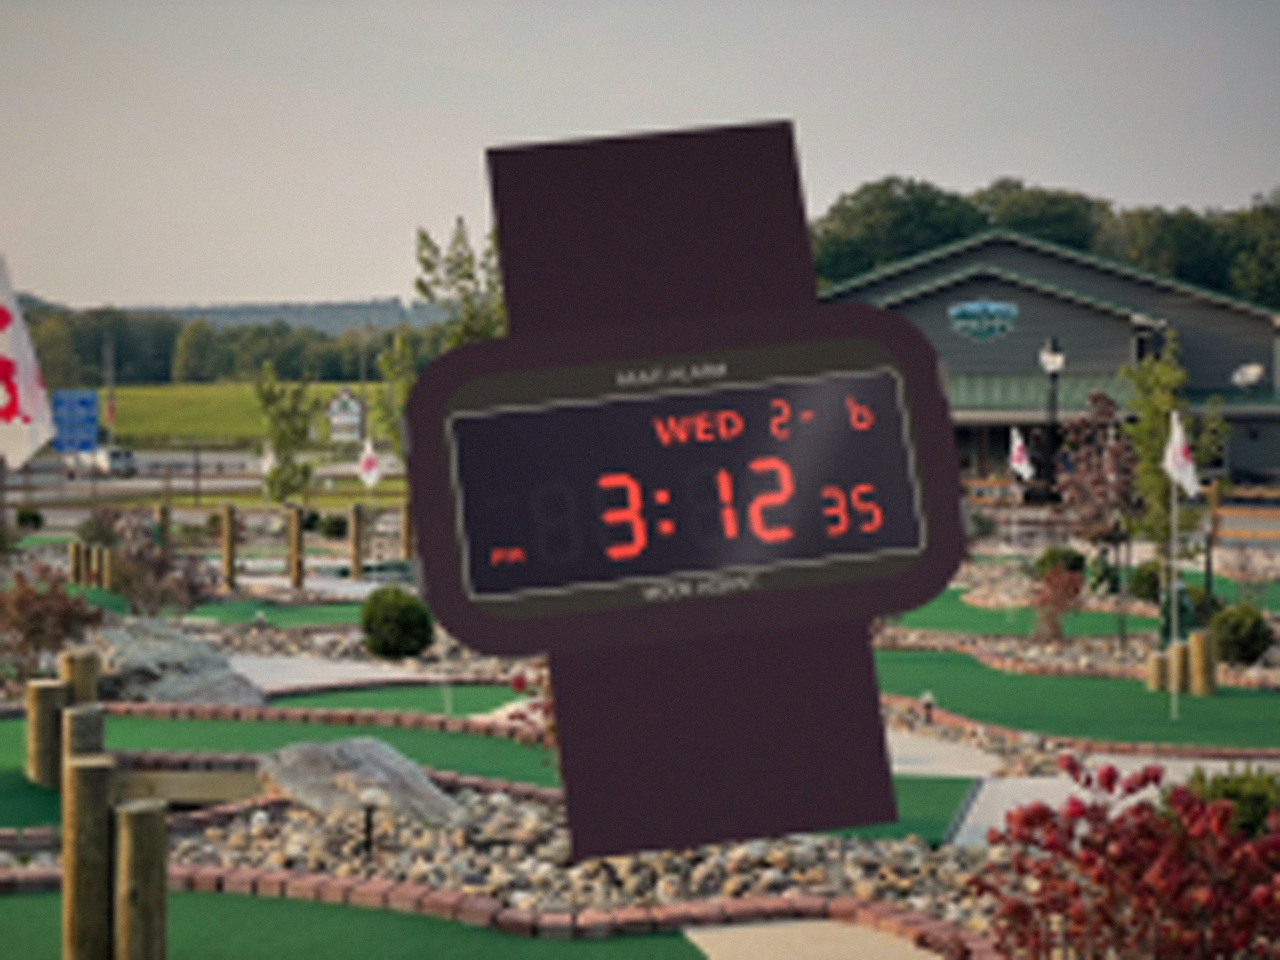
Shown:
3.12.35
